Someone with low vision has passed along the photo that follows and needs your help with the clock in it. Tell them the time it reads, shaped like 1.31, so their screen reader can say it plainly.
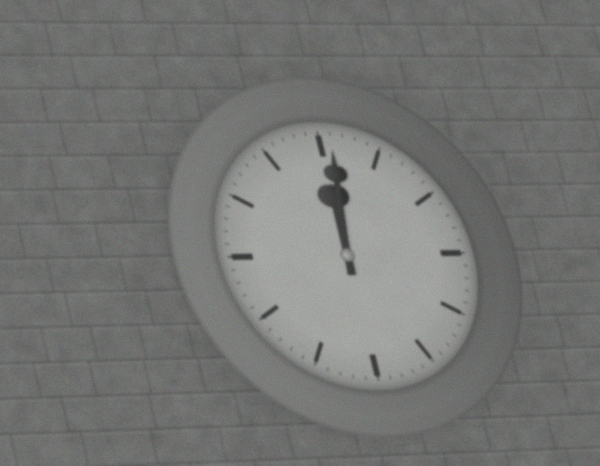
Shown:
12.01
